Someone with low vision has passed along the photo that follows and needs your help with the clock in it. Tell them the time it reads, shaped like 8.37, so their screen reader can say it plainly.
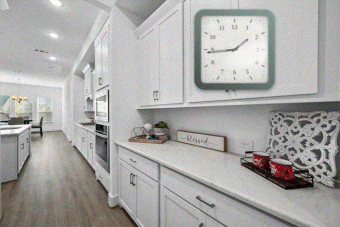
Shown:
1.44
